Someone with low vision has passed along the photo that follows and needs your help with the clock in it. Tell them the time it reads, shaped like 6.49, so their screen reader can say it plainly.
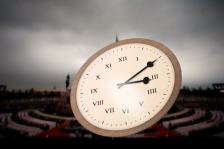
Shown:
3.10
